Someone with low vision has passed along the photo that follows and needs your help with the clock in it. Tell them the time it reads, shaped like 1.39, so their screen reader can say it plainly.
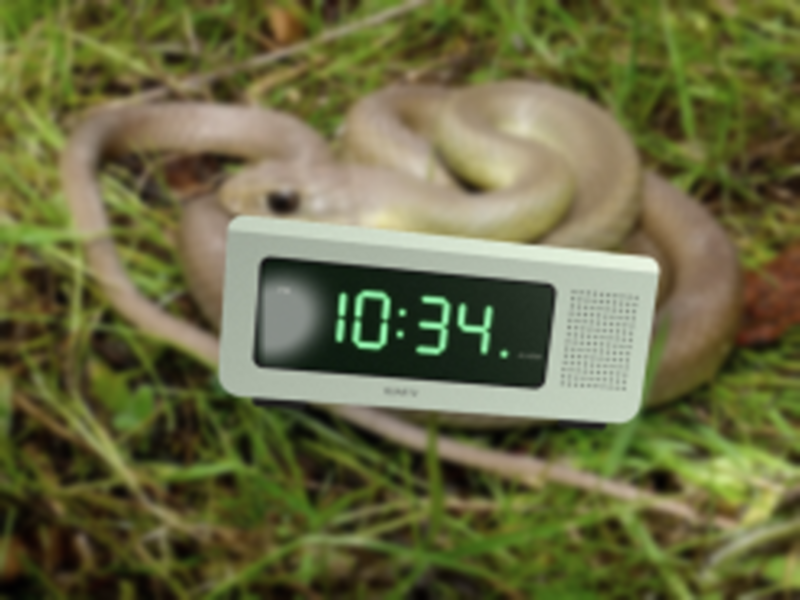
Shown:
10.34
